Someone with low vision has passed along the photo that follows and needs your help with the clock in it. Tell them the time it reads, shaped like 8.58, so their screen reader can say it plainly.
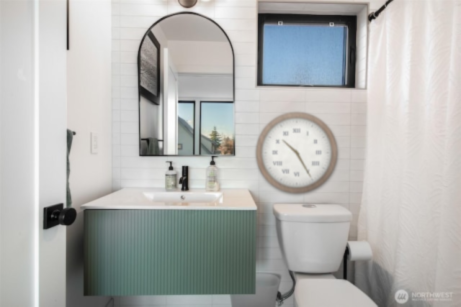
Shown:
10.25
